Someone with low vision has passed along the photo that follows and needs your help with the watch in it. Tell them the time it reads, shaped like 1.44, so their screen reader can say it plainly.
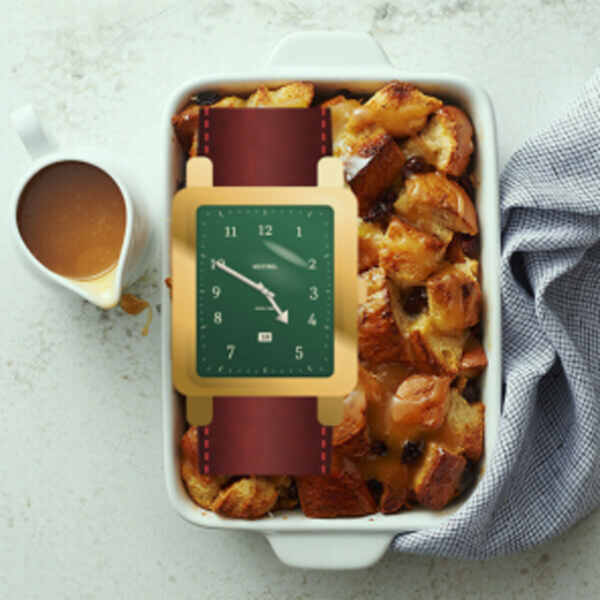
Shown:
4.50
